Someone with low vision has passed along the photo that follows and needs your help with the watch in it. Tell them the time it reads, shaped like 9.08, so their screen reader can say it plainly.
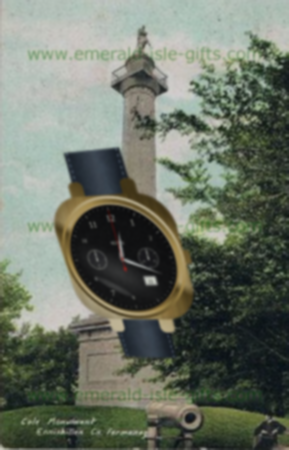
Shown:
12.19
